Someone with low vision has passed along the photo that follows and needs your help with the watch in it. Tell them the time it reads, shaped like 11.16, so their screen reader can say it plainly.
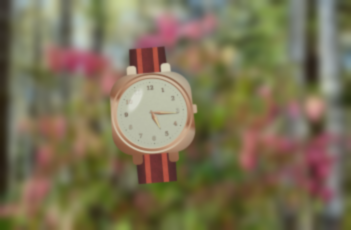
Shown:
5.16
